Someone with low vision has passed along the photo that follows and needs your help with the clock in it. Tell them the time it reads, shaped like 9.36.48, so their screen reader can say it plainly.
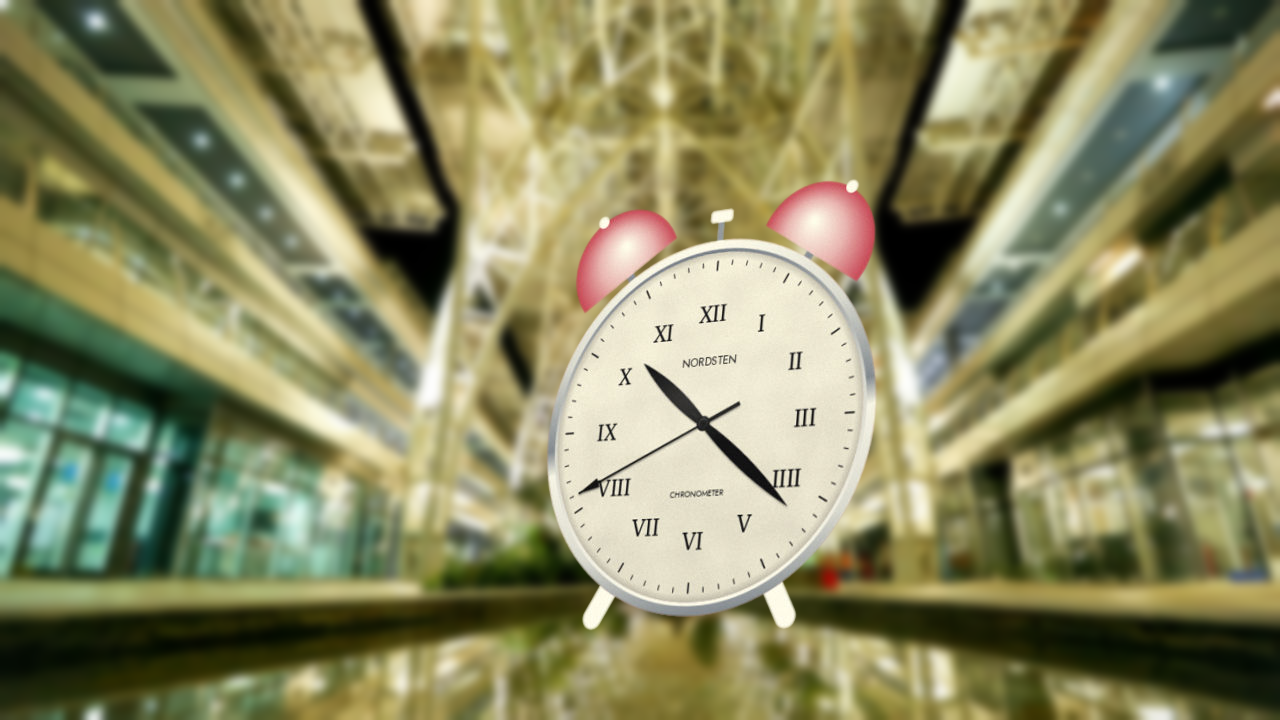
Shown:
10.21.41
